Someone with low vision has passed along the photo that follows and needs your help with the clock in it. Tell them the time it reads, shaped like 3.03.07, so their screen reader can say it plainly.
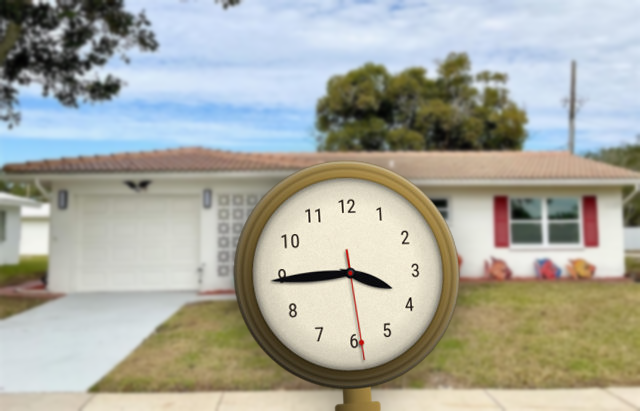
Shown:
3.44.29
